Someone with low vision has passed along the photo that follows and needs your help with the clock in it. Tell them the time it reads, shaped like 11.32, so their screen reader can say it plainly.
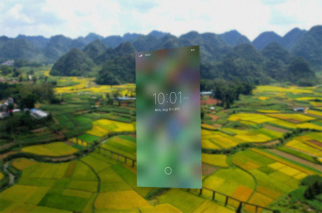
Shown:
10.01
